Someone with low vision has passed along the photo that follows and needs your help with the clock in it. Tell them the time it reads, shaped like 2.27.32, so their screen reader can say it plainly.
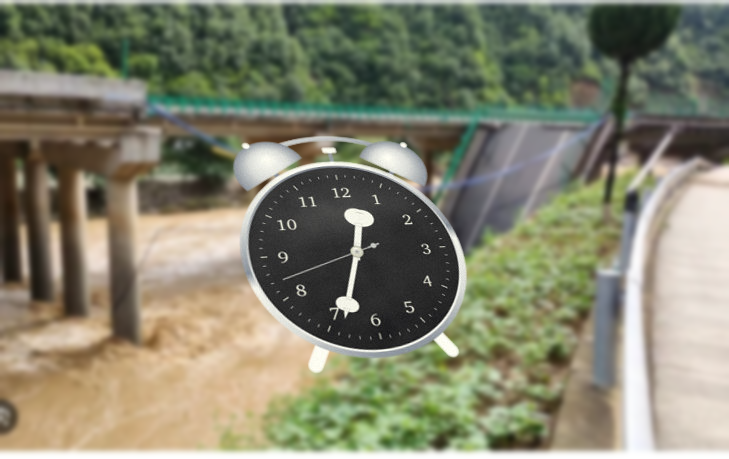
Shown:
12.33.42
